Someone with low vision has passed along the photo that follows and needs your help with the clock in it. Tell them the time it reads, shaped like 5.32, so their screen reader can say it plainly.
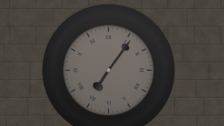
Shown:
7.06
